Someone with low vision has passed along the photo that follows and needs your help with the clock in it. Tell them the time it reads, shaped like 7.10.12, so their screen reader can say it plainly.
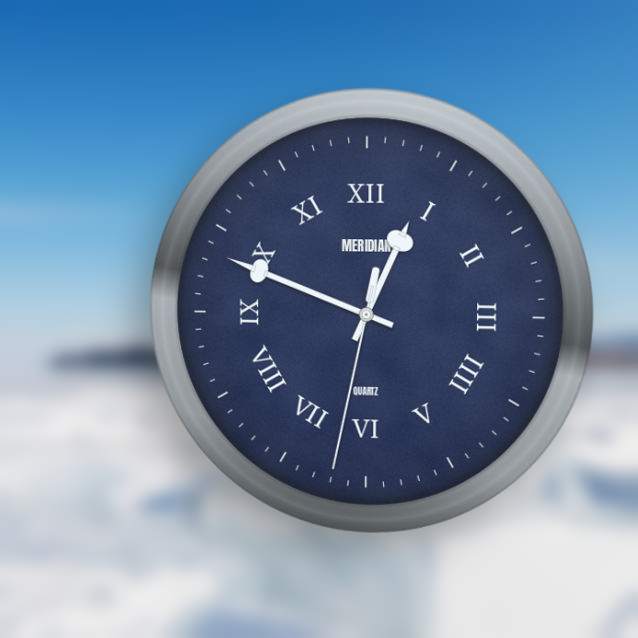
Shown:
12.48.32
